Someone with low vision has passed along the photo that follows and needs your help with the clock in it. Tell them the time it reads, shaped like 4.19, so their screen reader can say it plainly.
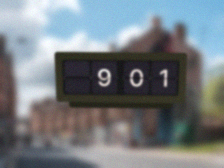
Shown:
9.01
